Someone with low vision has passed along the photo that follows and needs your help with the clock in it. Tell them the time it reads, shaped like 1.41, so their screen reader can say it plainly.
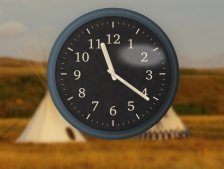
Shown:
11.21
